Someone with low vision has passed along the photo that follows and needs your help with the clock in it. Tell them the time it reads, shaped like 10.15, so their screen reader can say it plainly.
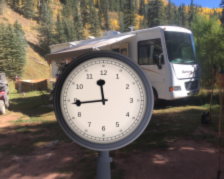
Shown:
11.44
